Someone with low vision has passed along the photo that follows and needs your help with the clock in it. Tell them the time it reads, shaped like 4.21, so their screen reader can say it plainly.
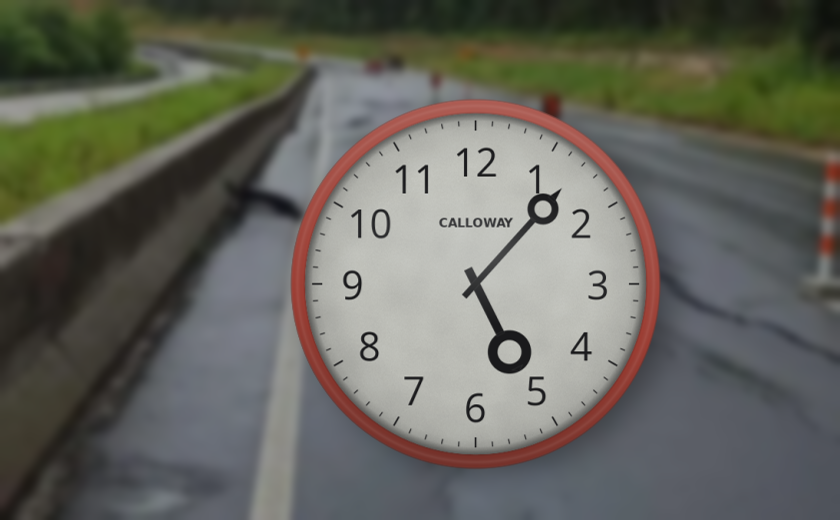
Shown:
5.07
